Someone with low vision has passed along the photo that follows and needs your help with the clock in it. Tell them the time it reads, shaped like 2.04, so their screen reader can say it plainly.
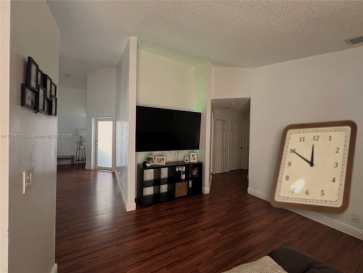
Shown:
11.50
